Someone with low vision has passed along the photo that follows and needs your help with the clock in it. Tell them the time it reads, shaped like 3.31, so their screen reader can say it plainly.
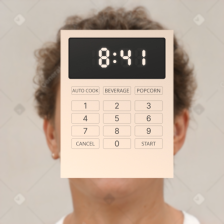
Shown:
8.41
